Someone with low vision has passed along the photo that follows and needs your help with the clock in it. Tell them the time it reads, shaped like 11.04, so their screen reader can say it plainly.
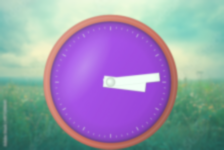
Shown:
3.14
